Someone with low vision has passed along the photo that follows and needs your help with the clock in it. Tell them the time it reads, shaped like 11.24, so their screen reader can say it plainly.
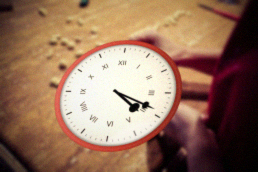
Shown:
4.19
